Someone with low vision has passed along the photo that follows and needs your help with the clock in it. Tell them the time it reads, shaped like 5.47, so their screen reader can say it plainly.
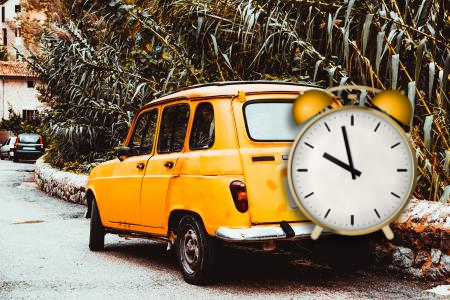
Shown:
9.58
